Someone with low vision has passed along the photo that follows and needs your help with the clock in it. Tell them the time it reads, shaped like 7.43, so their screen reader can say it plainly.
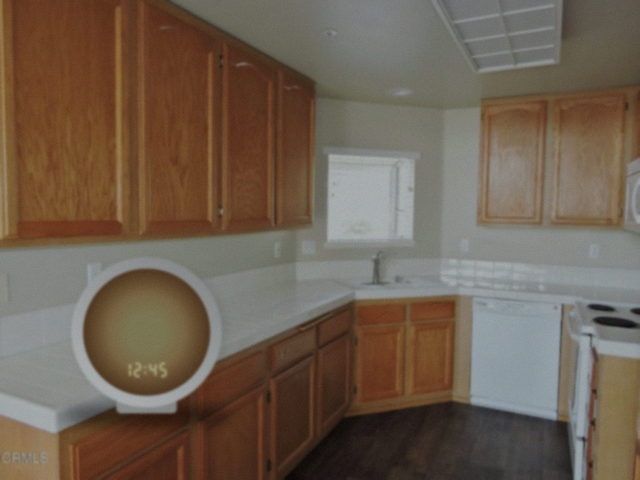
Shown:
12.45
